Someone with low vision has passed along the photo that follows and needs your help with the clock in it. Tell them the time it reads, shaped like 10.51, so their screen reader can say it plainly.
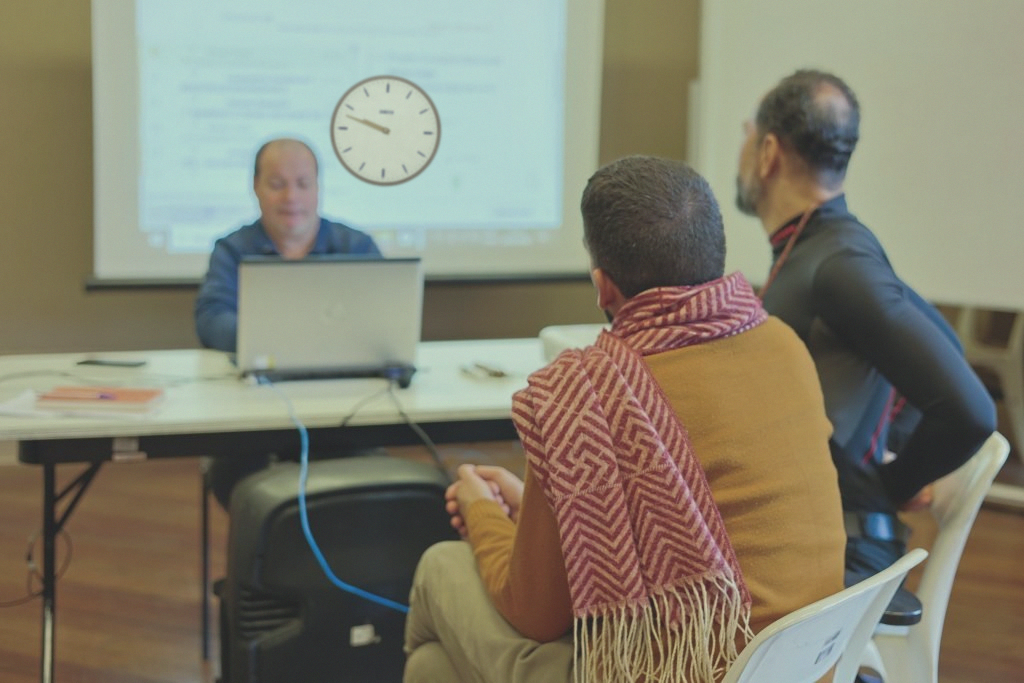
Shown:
9.48
